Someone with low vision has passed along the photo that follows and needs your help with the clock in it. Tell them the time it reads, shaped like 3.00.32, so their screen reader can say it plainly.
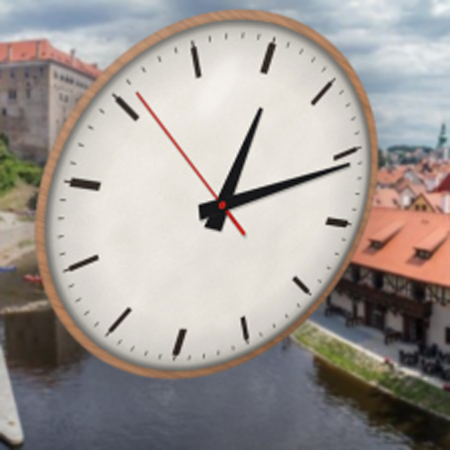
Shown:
12.10.51
